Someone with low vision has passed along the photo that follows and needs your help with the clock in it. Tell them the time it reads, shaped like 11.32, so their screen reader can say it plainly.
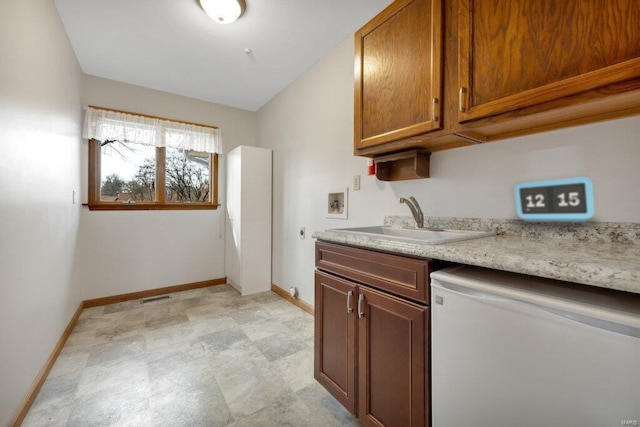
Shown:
12.15
